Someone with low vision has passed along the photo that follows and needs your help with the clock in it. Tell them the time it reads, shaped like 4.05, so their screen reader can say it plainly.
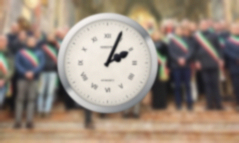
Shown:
2.04
